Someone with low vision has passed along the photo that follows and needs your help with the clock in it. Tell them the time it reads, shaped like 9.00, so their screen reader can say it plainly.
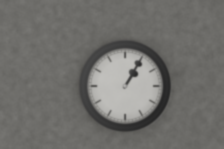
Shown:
1.05
